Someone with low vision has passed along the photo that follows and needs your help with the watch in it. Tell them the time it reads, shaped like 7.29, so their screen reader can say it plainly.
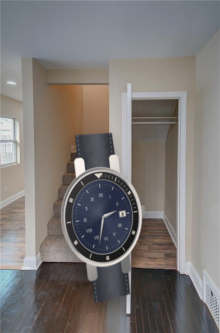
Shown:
2.33
